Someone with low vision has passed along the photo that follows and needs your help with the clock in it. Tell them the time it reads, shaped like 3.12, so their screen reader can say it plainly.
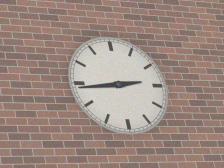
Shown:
2.44
